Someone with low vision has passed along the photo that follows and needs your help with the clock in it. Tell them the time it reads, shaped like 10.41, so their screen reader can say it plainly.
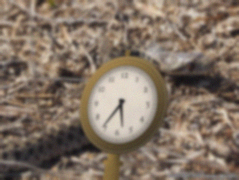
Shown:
5.36
